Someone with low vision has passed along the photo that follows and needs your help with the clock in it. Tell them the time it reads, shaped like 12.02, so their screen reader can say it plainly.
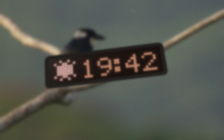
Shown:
19.42
